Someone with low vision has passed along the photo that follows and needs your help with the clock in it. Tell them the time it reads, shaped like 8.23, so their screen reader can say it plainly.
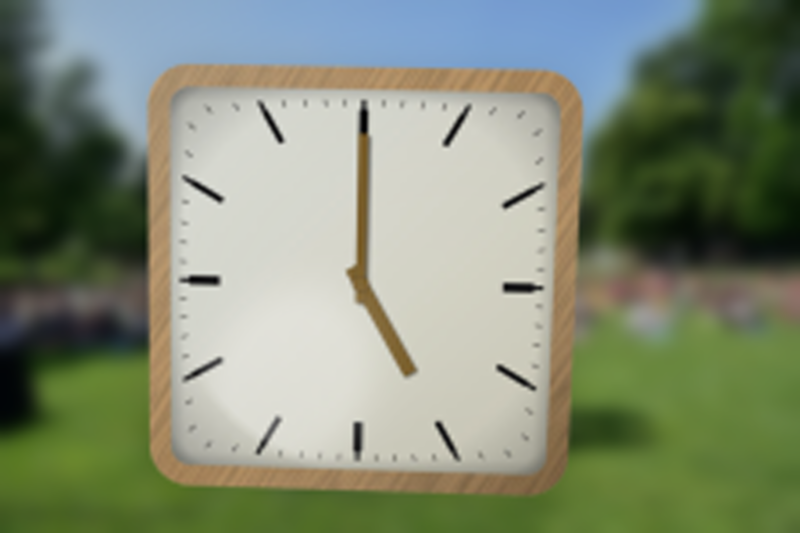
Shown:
5.00
